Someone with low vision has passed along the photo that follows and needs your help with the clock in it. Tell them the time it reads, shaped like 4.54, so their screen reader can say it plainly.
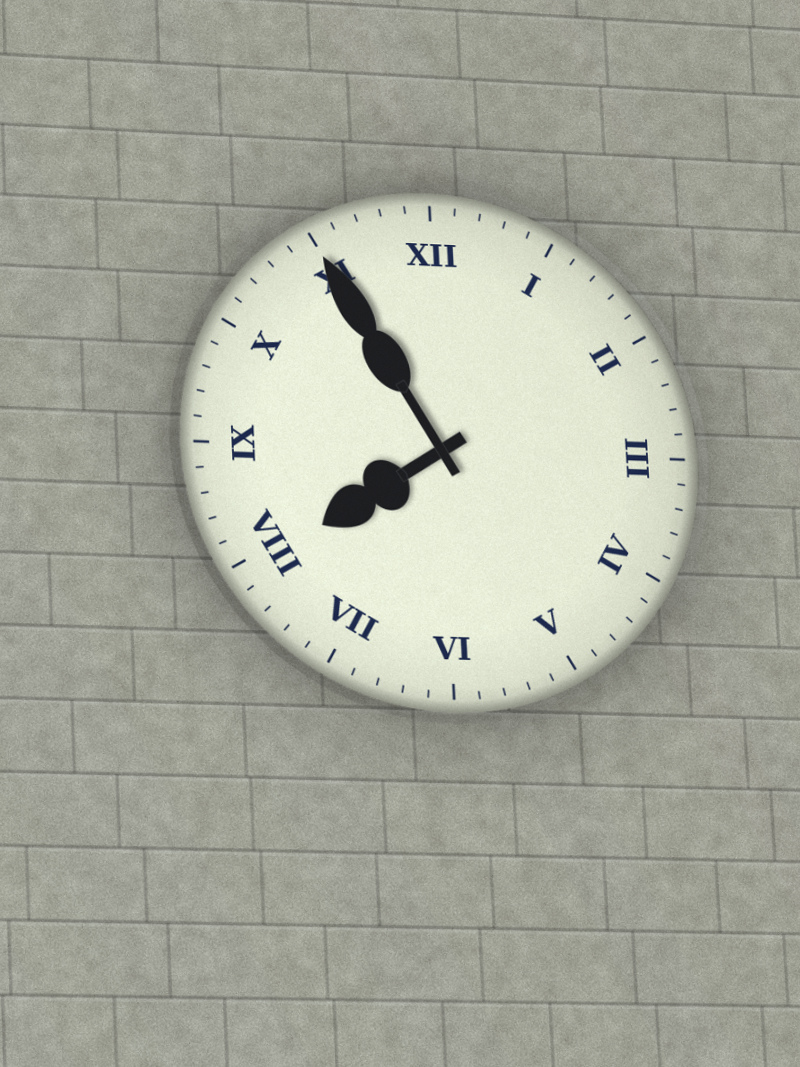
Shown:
7.55
